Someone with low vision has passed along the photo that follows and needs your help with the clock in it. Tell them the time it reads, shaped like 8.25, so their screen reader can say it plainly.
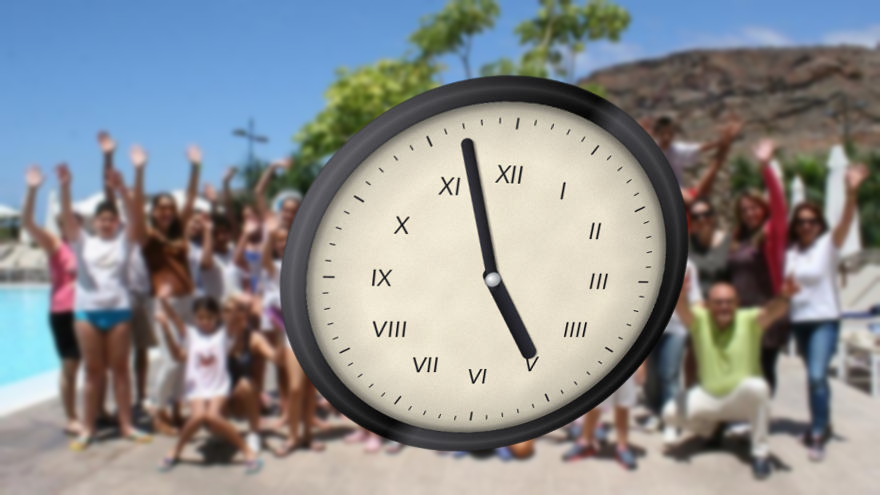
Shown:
4.57
